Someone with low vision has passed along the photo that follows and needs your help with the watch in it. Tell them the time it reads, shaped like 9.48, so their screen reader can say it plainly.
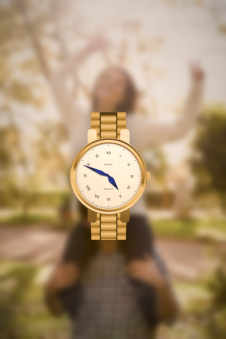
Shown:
4.49
